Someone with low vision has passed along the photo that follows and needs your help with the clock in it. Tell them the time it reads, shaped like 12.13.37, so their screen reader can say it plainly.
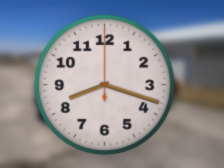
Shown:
8.18.00
